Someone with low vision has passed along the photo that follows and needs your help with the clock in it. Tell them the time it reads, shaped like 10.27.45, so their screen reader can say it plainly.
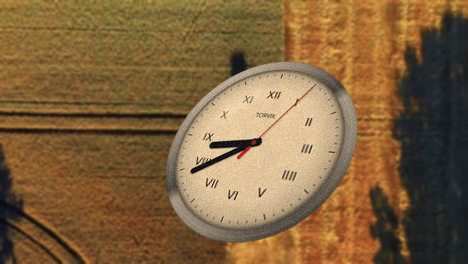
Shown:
8.39.05
